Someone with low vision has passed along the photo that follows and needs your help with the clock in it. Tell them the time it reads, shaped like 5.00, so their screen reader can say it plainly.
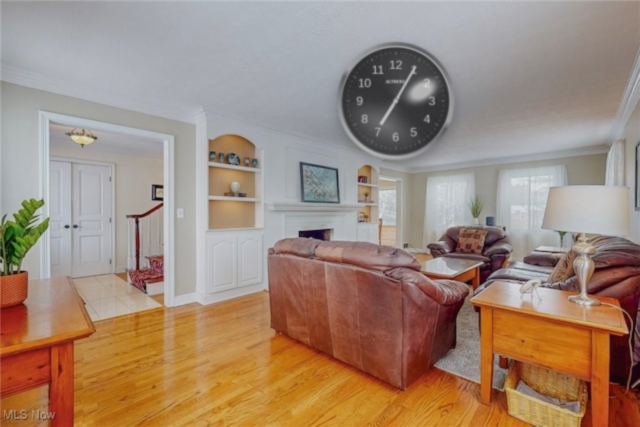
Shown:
7.05
